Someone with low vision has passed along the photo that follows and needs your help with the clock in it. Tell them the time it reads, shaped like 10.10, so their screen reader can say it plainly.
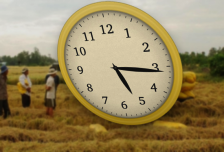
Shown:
5.16
